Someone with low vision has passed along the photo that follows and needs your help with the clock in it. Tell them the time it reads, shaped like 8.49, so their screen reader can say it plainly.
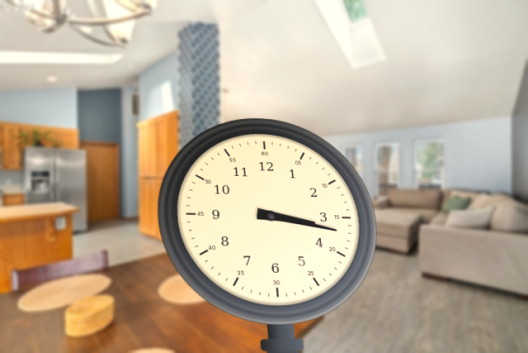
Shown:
3.17
